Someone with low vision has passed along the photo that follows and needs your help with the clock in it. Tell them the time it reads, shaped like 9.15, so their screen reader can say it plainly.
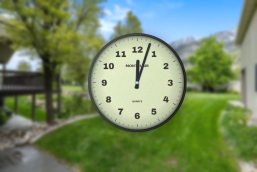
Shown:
12.03
